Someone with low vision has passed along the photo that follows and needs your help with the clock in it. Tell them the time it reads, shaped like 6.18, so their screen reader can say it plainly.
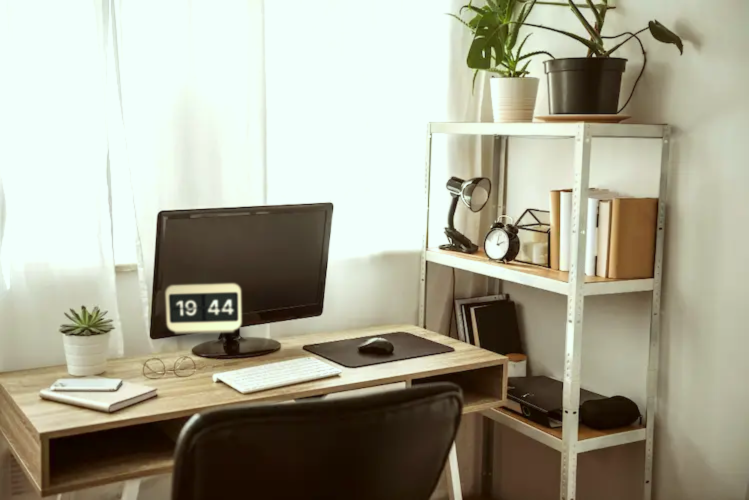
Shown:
19.44
